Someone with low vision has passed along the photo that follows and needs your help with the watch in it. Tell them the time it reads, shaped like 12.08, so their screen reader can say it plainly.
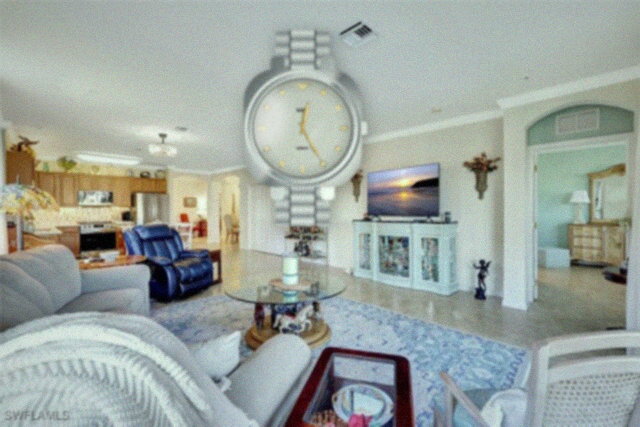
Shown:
12.25
